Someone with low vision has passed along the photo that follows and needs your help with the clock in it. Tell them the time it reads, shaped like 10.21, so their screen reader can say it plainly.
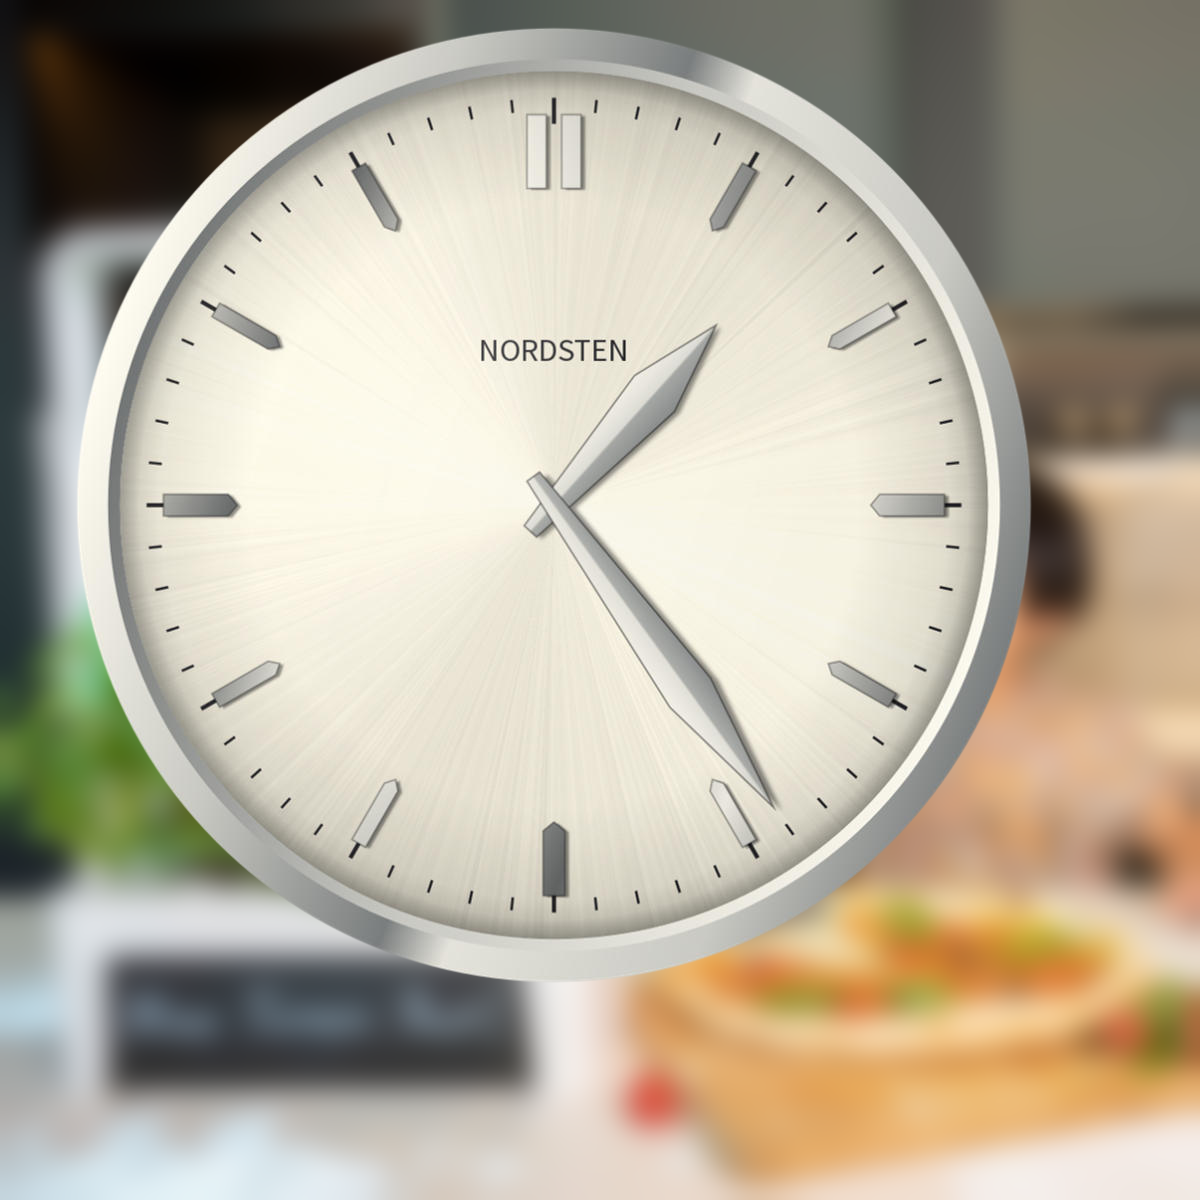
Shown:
1.24
